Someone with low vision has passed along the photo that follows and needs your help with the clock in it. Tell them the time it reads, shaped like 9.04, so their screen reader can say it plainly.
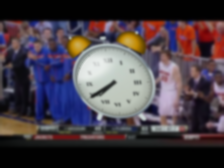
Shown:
7.40
